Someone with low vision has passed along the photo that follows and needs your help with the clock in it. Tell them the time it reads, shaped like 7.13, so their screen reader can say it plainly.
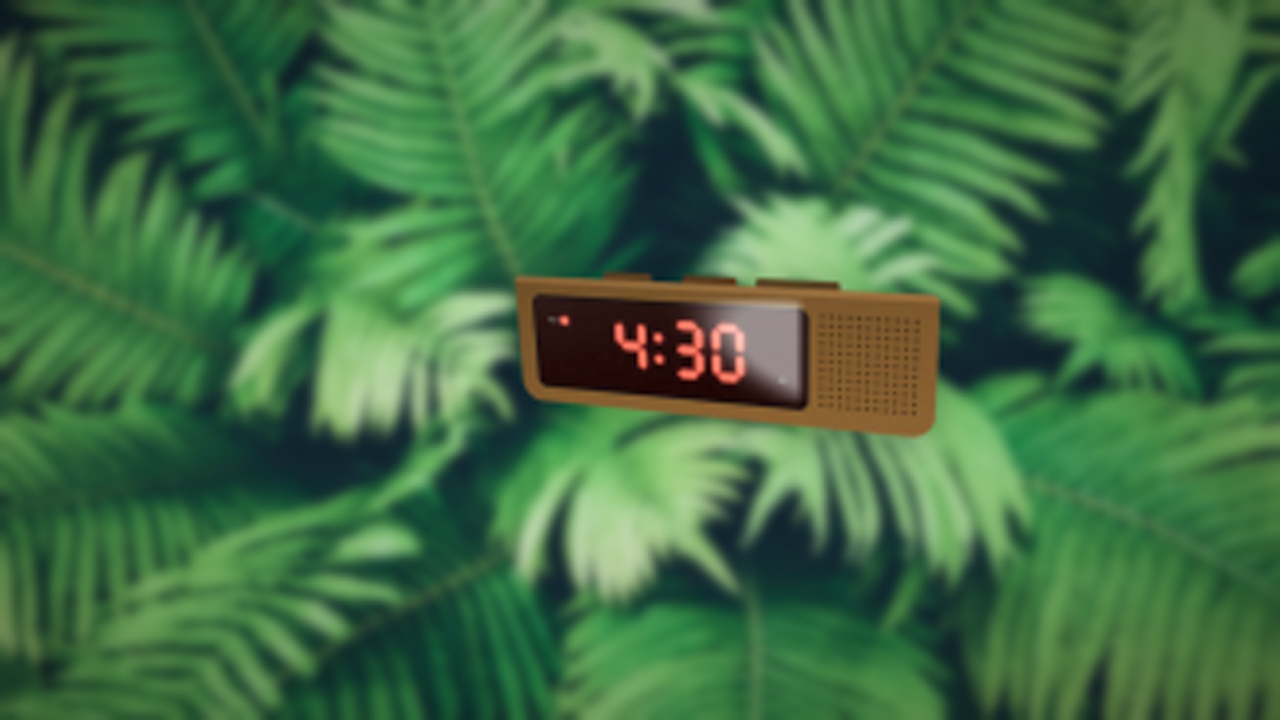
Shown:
4.30
